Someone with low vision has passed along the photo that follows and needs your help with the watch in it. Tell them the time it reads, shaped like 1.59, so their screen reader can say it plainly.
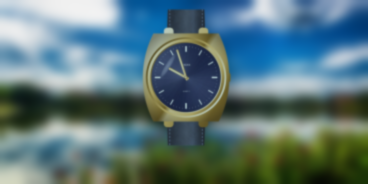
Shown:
9.57
